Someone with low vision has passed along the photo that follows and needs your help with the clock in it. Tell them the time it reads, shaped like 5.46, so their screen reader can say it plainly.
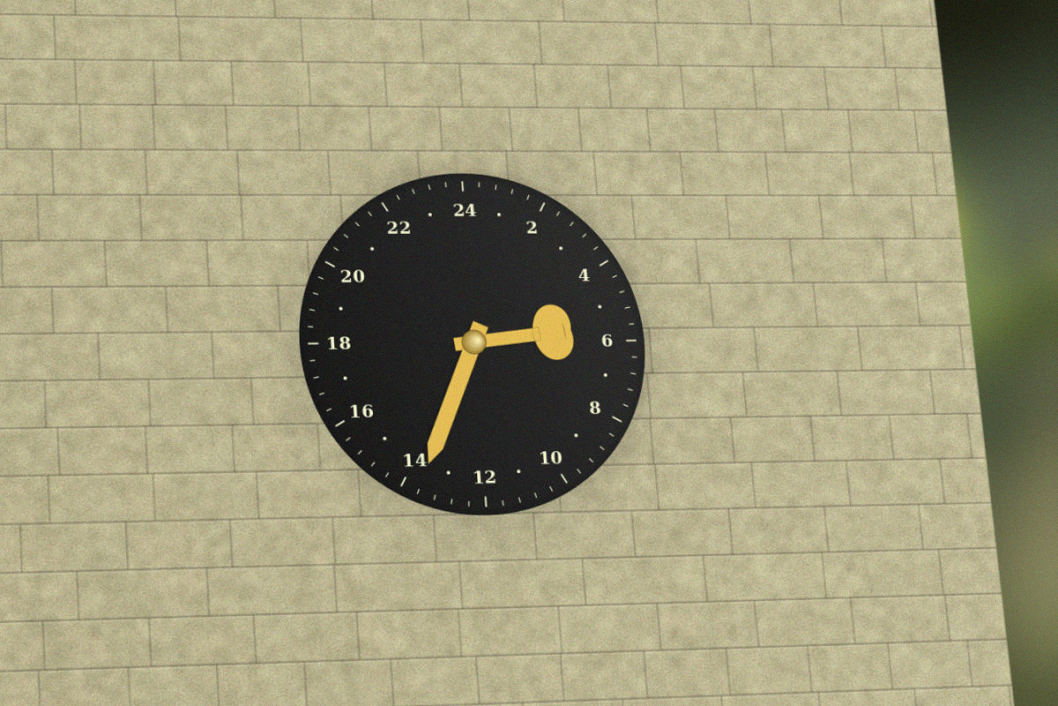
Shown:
5.34
